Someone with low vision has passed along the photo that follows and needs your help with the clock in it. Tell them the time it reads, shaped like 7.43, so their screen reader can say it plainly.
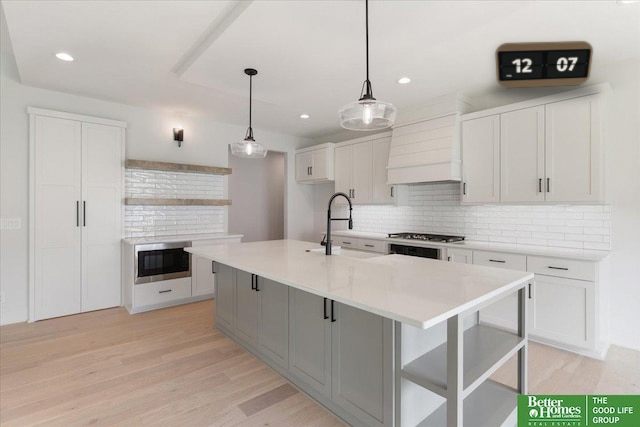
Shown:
12.07
